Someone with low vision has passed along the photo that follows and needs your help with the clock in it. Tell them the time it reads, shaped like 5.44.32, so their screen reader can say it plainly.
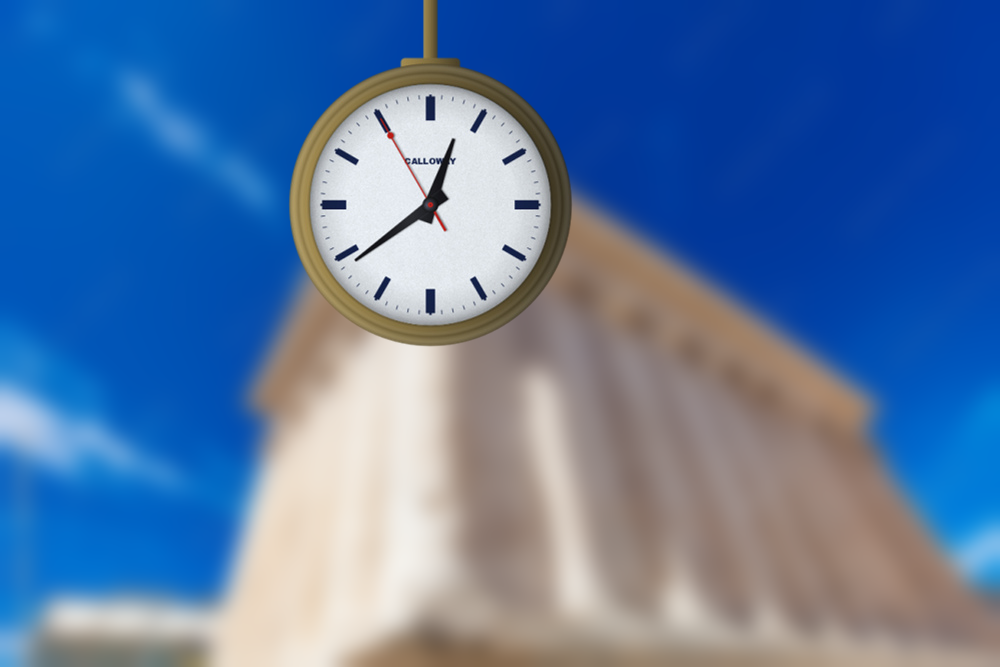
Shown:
12.38.55
